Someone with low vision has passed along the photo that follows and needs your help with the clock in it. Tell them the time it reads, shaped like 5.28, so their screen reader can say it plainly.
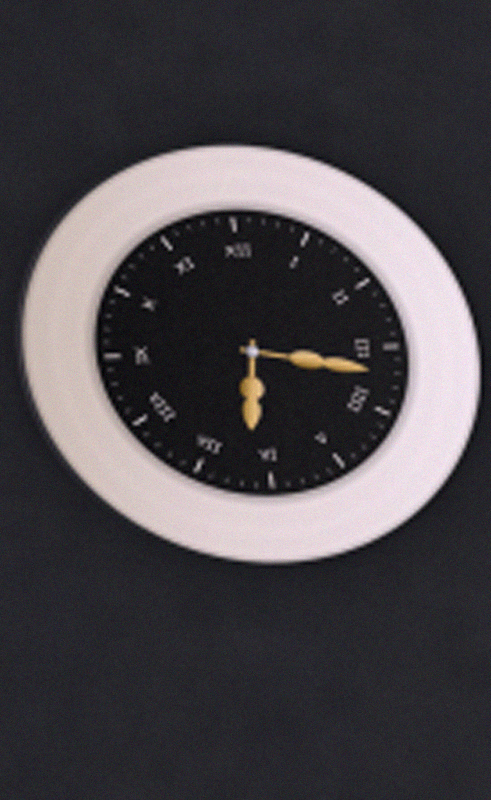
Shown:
6.17
